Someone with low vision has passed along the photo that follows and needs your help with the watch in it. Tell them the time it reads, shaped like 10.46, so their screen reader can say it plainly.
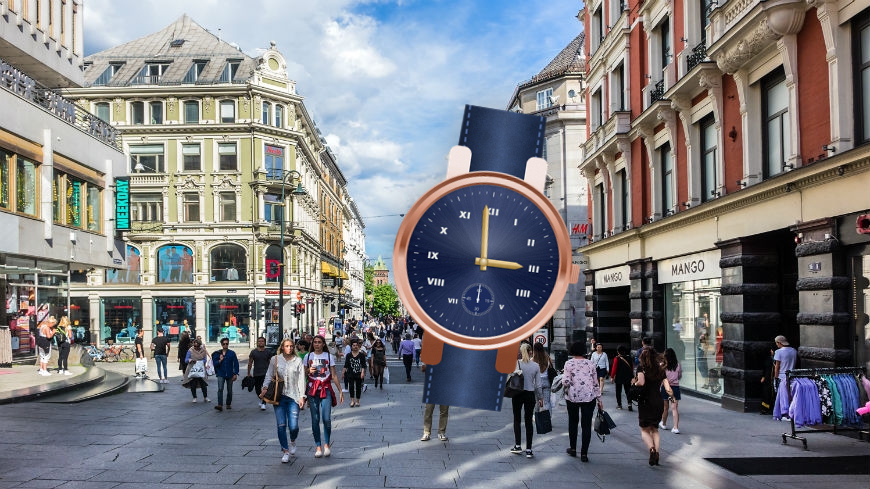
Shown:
2.59
